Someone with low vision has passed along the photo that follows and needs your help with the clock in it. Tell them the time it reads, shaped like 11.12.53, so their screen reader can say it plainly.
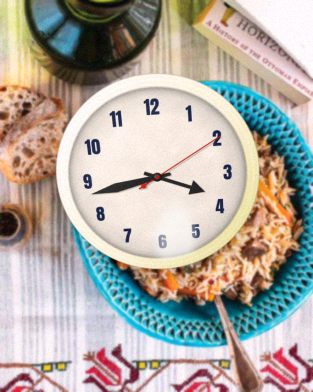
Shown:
3.43.10
